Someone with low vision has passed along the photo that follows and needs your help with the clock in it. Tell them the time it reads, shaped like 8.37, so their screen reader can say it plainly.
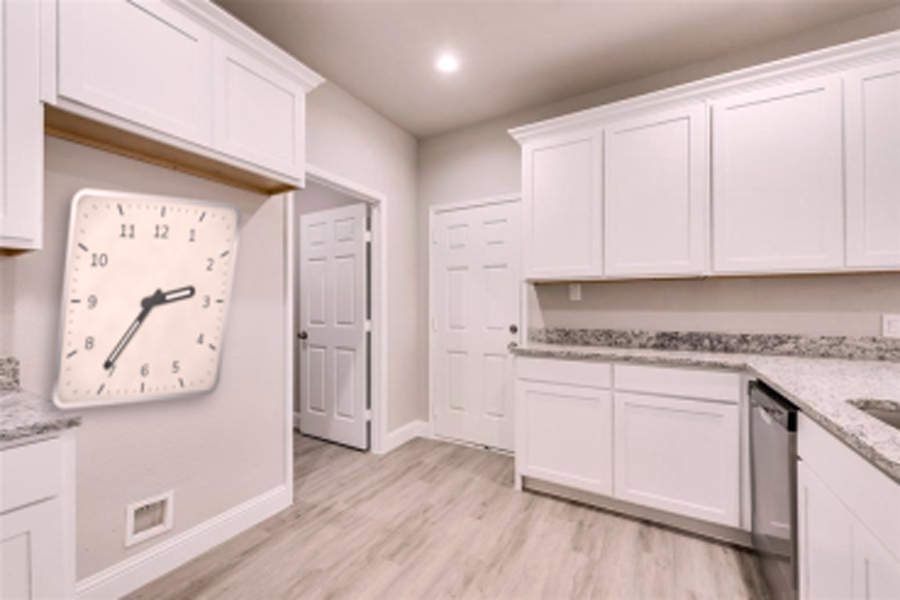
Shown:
2.36
